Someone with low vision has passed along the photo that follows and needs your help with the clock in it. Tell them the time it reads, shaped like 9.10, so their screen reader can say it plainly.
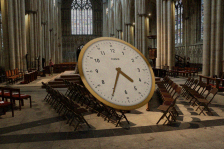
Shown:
4.35
